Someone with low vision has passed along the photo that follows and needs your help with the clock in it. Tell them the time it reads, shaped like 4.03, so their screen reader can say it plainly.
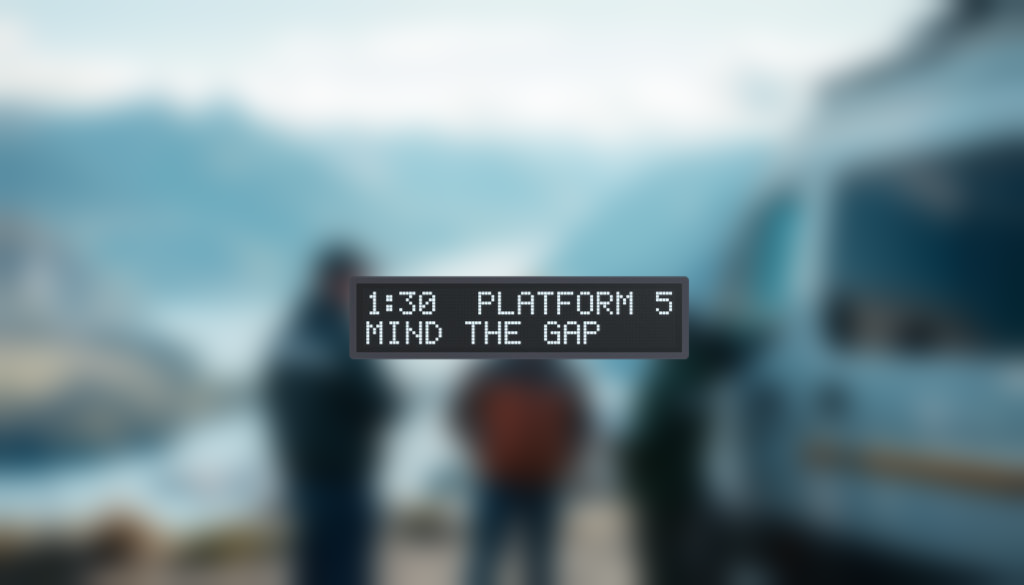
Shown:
1.30
